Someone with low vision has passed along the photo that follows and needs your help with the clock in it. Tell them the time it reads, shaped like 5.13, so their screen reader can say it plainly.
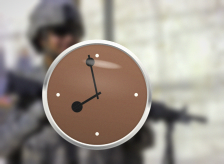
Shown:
7.58
